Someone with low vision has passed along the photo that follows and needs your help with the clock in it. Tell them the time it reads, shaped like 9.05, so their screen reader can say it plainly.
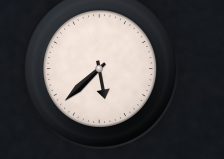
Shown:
5.38
